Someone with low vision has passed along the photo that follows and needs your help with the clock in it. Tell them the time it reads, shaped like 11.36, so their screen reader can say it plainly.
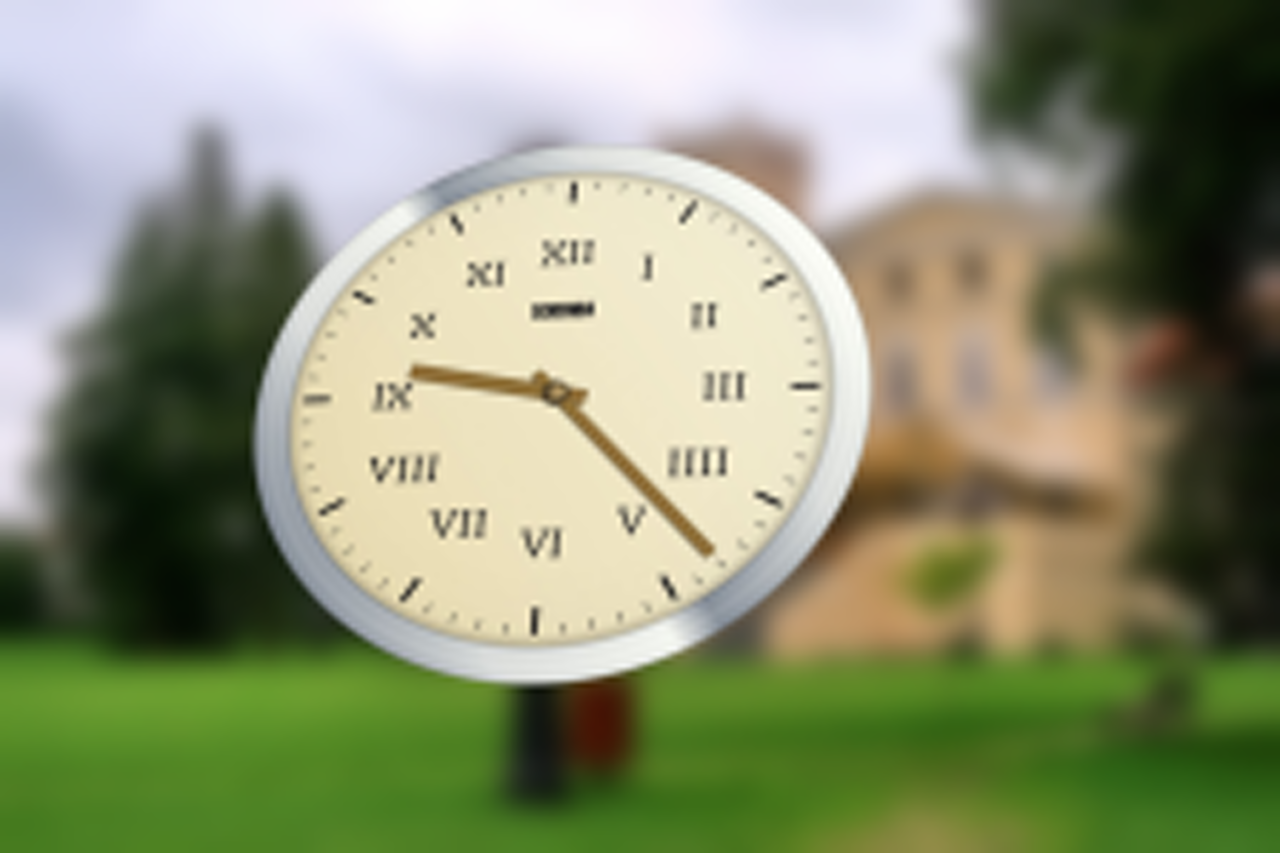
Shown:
9.23
